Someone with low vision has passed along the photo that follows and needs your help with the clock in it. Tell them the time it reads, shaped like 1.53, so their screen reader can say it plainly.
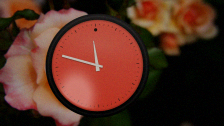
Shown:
11.48
